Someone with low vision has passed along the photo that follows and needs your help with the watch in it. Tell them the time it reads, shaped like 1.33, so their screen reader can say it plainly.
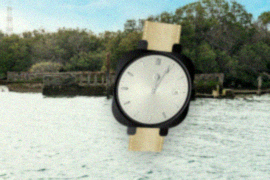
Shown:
12.04
